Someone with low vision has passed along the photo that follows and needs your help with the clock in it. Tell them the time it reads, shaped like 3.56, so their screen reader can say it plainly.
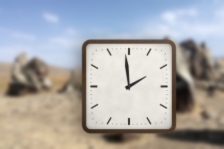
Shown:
1.59
